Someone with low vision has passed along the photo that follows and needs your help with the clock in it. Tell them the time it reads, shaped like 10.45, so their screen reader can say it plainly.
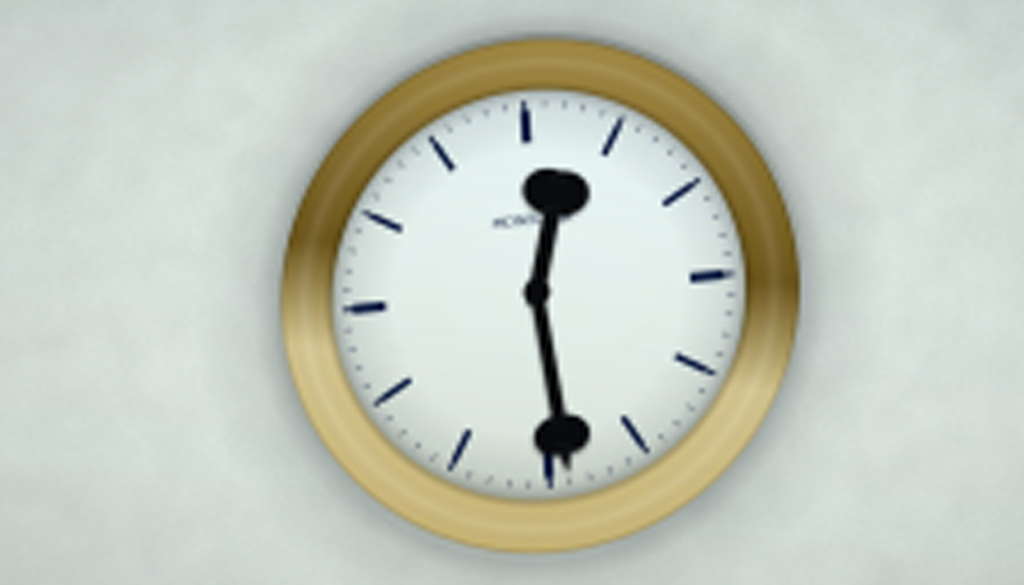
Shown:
12.29
